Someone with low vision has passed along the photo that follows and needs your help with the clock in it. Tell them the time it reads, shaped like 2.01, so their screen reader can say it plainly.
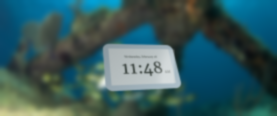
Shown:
11.48
